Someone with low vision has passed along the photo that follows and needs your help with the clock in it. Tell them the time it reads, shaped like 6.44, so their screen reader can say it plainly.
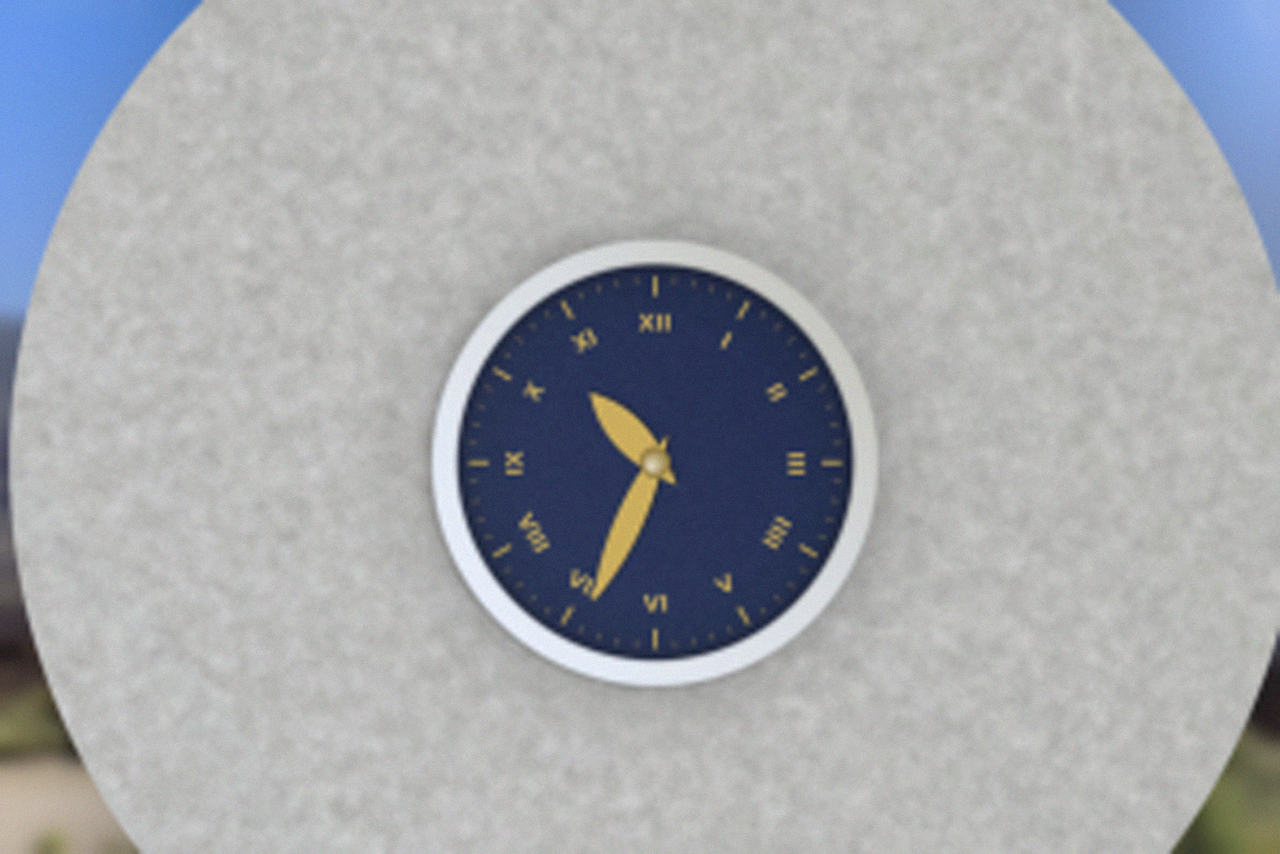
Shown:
10.34
